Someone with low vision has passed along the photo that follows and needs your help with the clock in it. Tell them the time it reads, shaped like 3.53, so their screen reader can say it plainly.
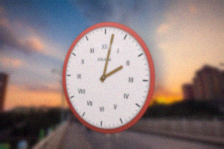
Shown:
2.02
